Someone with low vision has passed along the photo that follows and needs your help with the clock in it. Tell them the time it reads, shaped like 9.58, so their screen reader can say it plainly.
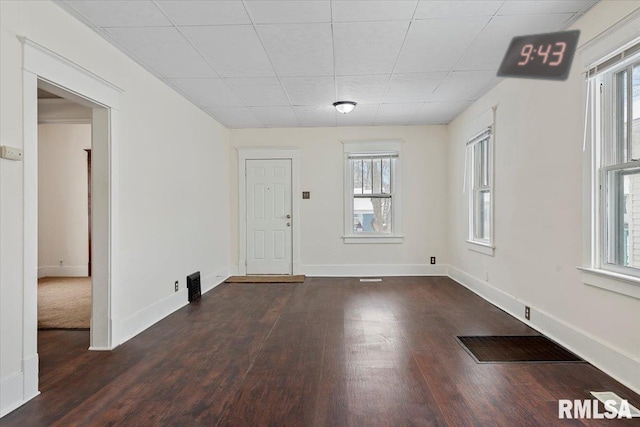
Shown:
9.43
